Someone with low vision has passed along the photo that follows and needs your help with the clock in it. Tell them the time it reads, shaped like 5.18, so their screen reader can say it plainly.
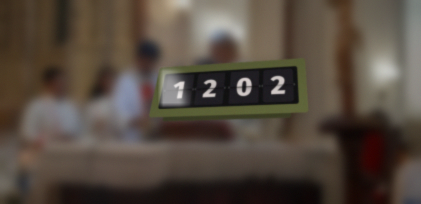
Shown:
12.02
